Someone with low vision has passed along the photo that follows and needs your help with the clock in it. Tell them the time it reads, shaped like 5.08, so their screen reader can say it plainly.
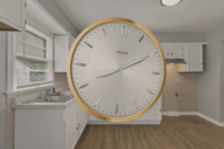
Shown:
8.10
